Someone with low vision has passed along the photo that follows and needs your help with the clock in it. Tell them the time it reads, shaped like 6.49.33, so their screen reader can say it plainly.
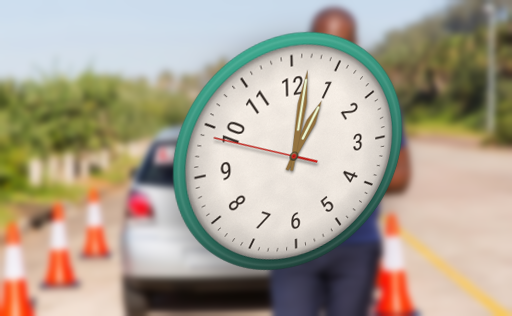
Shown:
1.01.49
